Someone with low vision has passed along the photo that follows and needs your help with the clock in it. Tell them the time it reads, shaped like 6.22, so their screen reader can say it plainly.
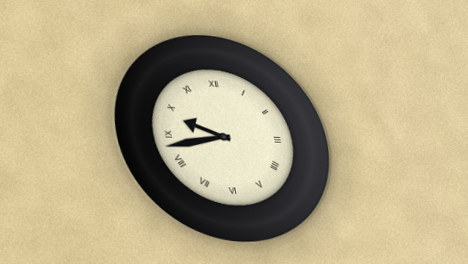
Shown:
9.43
